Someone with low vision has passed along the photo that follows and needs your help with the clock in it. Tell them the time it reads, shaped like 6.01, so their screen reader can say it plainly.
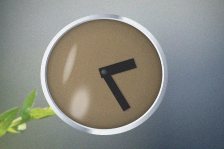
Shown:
2.25
